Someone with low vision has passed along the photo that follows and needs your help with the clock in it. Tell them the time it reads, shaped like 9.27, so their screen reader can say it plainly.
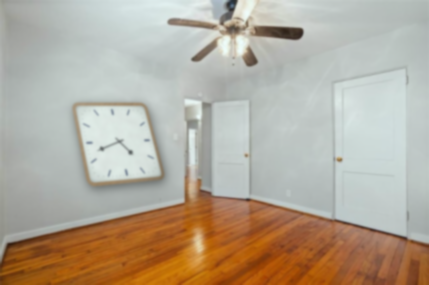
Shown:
4.42
